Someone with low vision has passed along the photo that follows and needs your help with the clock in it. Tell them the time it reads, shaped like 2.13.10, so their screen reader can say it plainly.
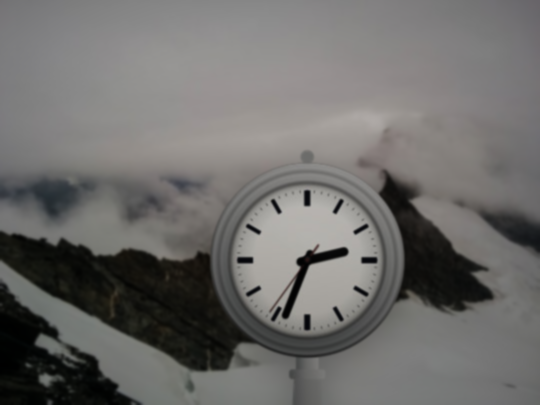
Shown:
2.33.36
